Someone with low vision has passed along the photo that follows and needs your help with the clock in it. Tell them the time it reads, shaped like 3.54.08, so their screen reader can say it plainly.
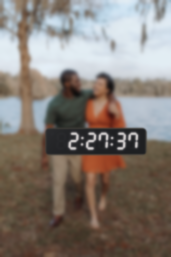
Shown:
2.27.37
